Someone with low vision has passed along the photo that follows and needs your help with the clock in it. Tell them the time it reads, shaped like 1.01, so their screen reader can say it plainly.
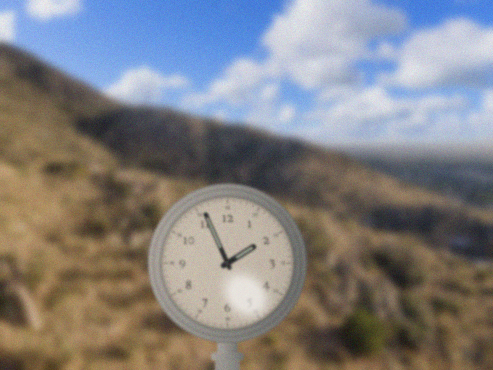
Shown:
1.56
